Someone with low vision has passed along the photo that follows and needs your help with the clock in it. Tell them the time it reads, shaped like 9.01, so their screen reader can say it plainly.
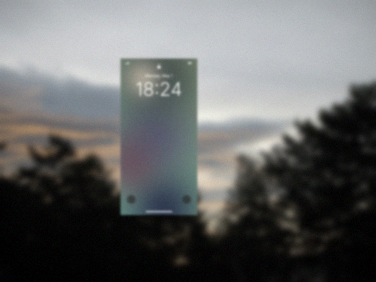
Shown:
18.24
